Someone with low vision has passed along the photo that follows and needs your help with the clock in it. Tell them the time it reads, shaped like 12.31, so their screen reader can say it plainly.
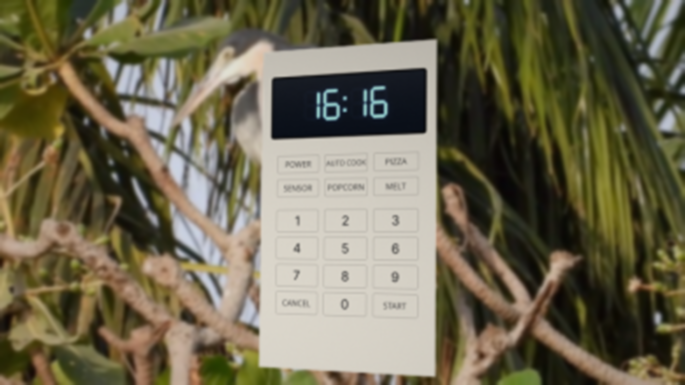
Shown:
16.16
